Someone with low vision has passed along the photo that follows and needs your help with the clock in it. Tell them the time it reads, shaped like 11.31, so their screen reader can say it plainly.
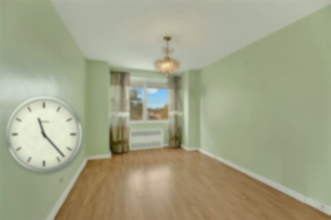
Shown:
11.23
